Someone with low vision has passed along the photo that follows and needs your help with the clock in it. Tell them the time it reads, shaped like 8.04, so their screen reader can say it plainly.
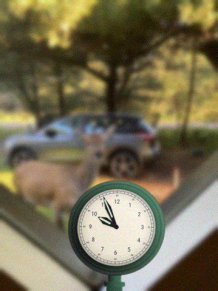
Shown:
9.56
